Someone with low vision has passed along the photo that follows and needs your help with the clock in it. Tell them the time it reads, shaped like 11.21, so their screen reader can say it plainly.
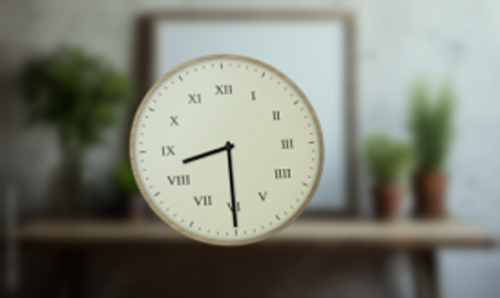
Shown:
8.30
